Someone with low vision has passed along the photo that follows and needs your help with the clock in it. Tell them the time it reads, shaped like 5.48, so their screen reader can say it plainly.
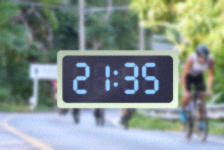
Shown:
21.35
